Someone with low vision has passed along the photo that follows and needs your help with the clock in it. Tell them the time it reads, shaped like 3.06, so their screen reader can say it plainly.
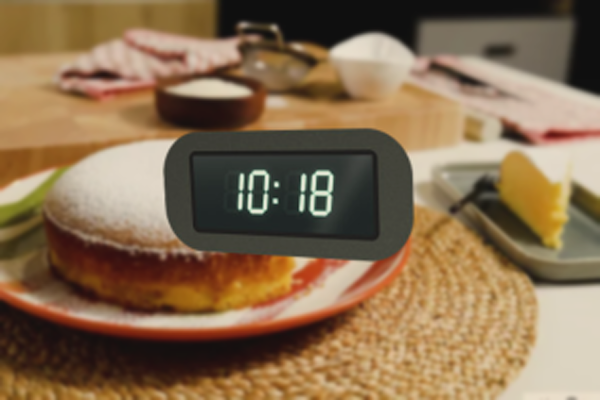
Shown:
10.18
